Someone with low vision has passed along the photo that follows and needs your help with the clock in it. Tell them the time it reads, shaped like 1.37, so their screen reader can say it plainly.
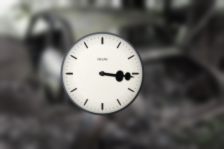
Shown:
3.16
